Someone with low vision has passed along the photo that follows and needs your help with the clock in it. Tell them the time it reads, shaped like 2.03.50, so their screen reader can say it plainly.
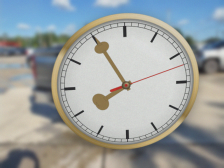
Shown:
7.55.12
